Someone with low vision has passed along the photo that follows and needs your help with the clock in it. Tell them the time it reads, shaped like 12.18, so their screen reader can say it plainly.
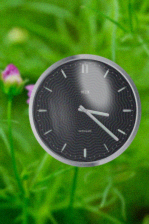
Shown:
3.22
